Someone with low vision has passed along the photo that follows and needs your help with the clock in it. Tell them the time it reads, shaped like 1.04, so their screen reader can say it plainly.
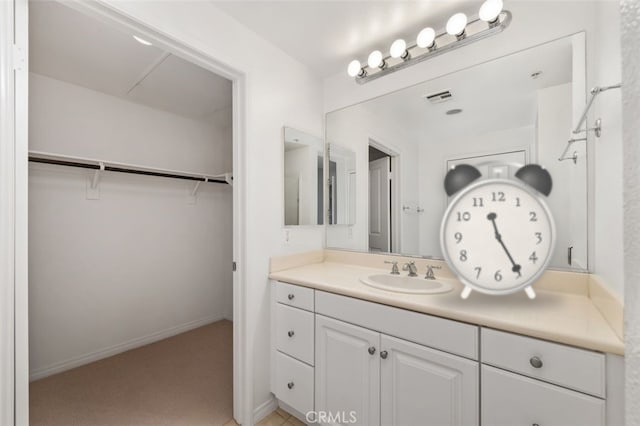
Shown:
11.25
